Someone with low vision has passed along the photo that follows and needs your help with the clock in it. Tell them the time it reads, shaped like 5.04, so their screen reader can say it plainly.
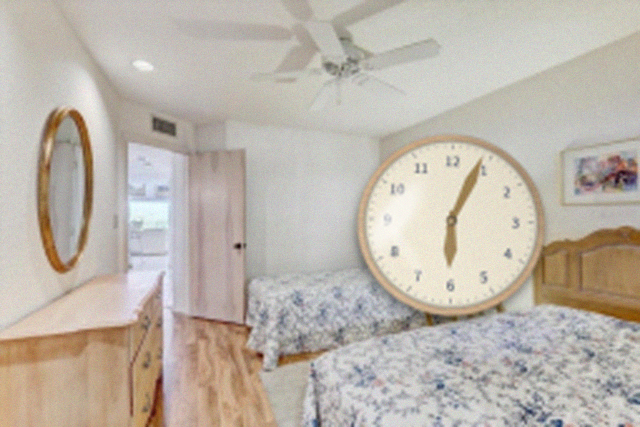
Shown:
6.04
